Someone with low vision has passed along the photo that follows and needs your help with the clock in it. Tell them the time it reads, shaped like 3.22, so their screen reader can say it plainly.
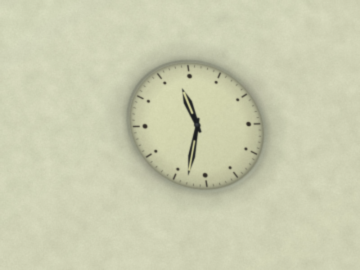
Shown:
11.33
